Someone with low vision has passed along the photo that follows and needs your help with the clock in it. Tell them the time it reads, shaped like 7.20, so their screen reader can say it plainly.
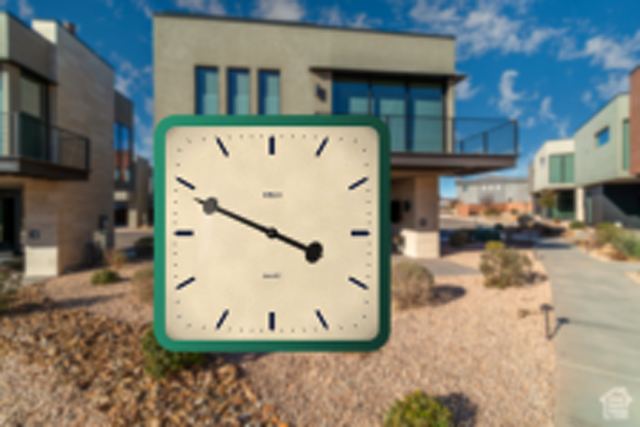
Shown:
3.49
